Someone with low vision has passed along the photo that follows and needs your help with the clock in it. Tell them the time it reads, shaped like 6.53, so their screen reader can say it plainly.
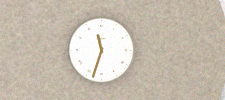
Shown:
11.33
